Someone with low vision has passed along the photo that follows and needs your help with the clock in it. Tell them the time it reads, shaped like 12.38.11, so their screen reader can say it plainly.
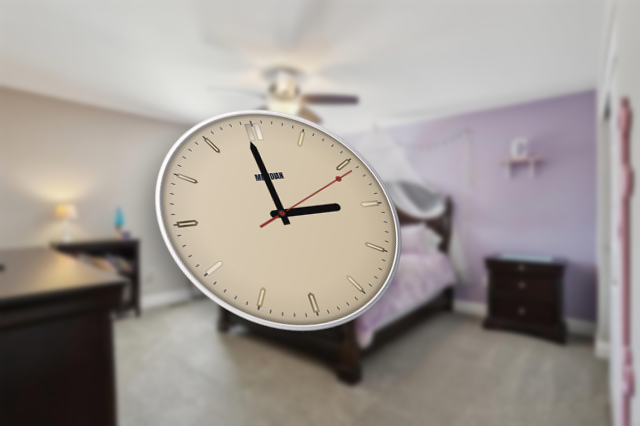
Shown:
2.59.11
